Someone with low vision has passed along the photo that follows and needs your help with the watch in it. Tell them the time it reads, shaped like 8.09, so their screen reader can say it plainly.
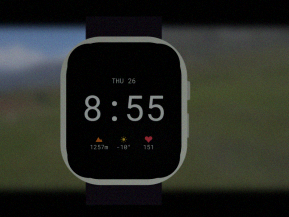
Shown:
8.55
